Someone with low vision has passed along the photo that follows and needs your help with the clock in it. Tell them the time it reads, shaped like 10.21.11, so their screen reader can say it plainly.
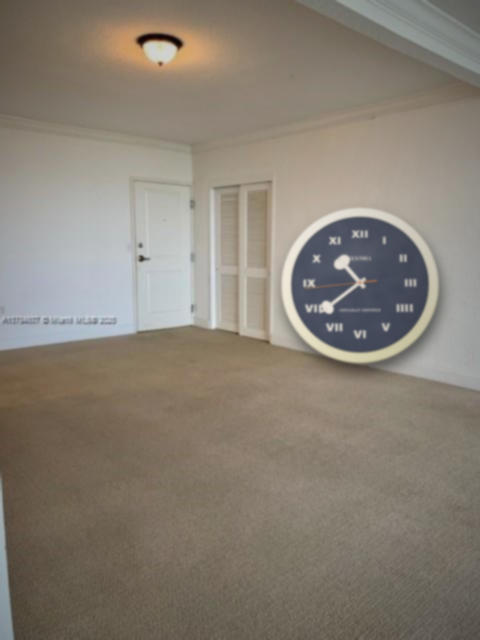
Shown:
10.38.44
